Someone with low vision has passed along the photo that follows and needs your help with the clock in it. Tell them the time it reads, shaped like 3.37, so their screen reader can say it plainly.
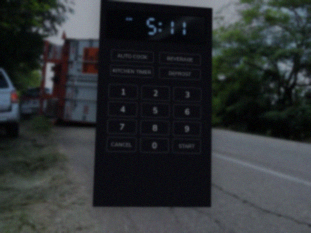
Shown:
5.11
